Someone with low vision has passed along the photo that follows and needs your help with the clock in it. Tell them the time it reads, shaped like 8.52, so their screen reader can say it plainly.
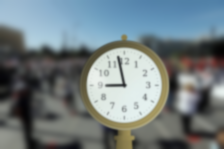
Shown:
8.58
